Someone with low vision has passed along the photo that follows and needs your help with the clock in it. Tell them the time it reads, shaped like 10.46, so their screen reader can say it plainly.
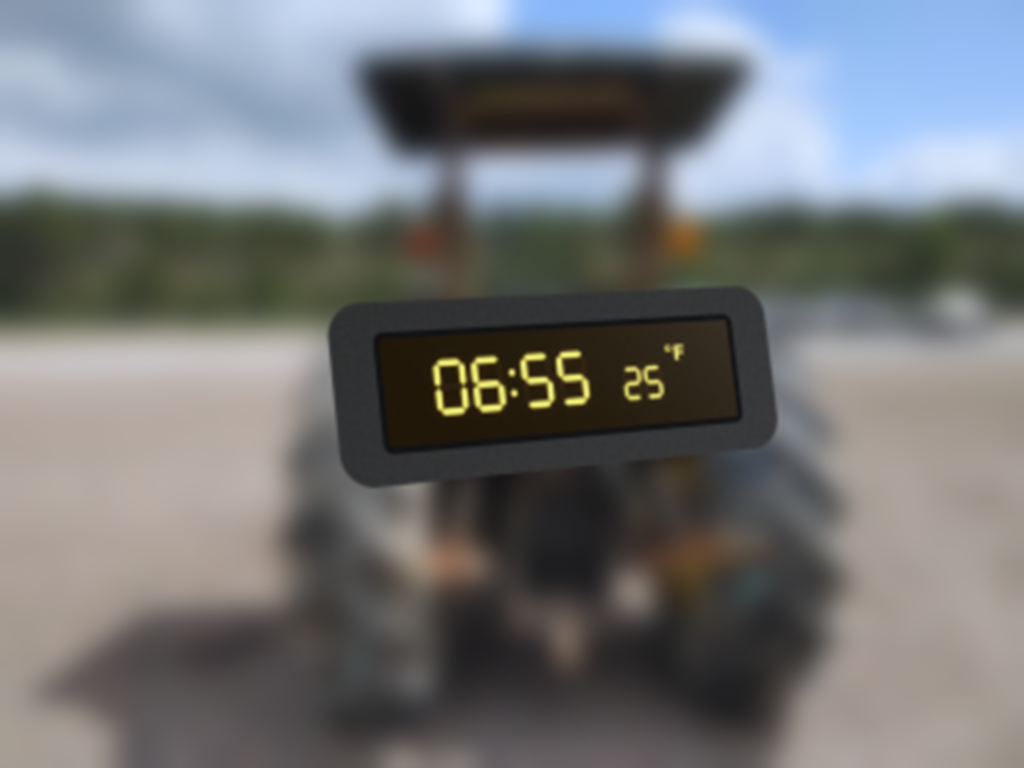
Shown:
6.55
